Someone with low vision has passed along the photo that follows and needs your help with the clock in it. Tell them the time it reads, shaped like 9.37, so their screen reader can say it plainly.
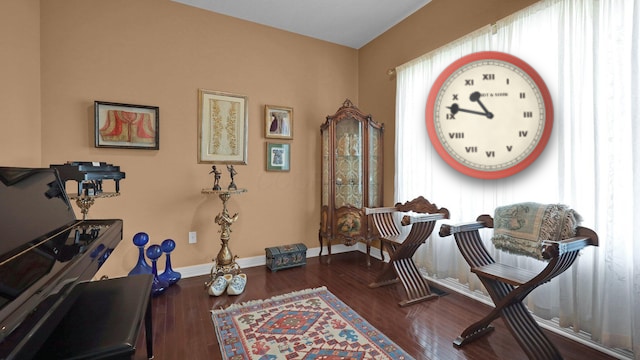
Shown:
10.47
